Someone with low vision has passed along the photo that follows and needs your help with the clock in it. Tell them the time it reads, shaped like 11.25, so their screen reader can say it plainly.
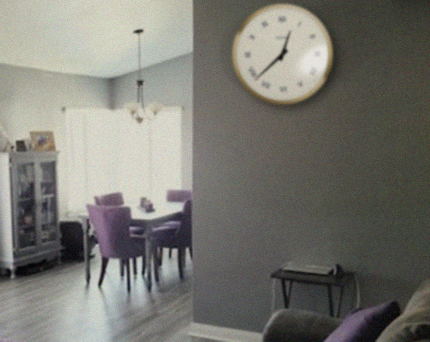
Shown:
12.38
